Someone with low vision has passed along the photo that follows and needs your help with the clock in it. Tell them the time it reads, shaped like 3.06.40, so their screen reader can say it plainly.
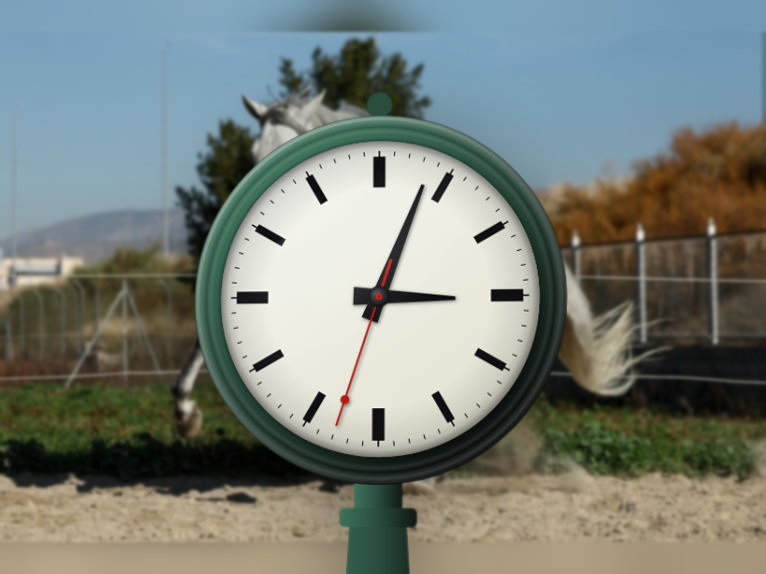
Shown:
3.03.33
